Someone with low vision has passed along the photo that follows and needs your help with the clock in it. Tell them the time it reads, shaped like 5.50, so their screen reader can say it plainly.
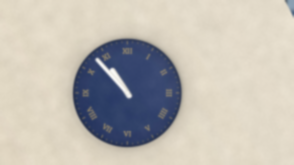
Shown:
10.53
